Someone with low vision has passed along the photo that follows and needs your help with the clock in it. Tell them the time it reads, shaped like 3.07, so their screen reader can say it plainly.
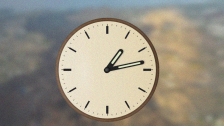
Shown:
1.13
